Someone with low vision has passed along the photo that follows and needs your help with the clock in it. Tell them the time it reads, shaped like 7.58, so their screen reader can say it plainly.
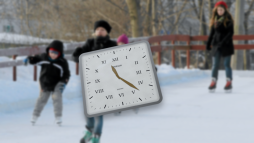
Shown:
11.23
